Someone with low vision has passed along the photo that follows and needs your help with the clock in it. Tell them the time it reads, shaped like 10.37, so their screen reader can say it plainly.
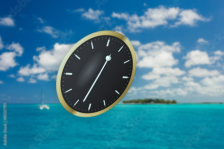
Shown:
12.33
